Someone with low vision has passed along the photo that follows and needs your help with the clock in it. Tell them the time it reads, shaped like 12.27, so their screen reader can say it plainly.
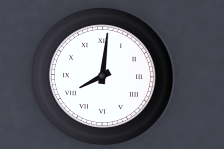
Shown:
8.01
